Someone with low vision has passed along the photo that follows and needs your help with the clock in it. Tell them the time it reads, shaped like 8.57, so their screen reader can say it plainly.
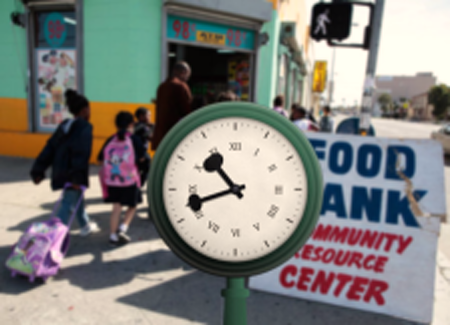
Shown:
10.42
